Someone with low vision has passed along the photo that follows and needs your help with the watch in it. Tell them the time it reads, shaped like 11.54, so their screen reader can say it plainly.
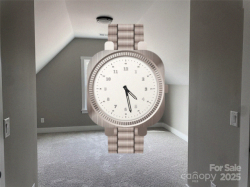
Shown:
4.28
